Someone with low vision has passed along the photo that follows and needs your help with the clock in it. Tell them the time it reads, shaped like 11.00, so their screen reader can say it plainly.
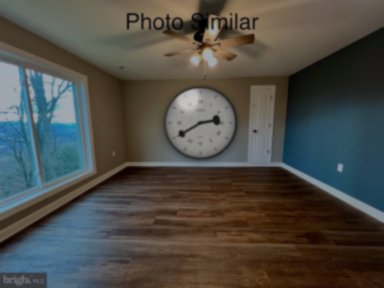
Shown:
2.40
